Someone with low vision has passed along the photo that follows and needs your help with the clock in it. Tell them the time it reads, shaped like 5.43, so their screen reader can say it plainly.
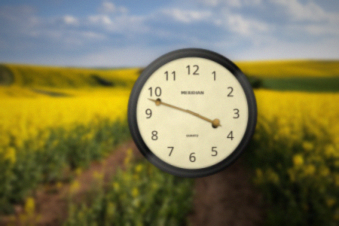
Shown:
3.48
